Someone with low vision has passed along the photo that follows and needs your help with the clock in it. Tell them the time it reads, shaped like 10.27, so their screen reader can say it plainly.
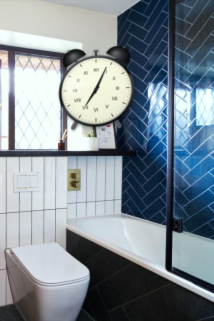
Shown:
7.04
